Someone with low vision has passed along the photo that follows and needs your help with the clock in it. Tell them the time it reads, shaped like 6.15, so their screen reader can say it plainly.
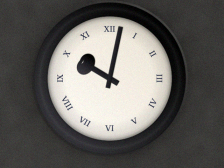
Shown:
10.02
